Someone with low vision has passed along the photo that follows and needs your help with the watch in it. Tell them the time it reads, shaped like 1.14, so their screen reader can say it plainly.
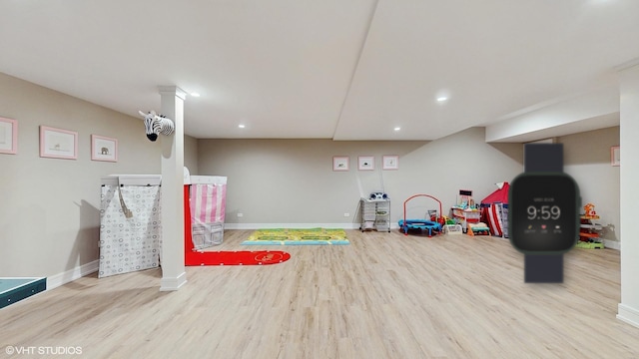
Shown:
9.59
